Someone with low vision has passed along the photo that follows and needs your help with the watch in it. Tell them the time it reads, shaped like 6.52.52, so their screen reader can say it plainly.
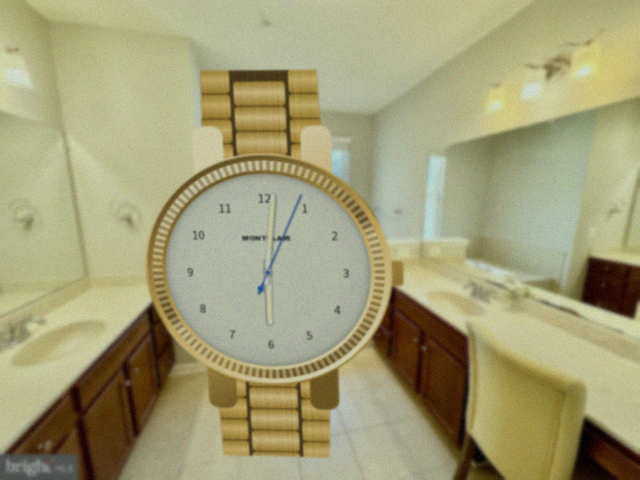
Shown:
6.01.04
